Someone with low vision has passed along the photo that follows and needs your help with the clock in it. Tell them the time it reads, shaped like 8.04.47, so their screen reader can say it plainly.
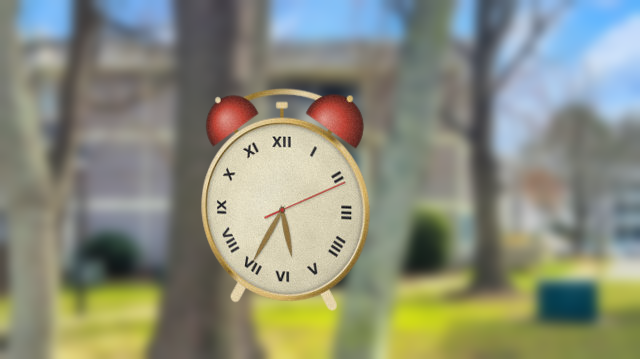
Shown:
5.35.11
